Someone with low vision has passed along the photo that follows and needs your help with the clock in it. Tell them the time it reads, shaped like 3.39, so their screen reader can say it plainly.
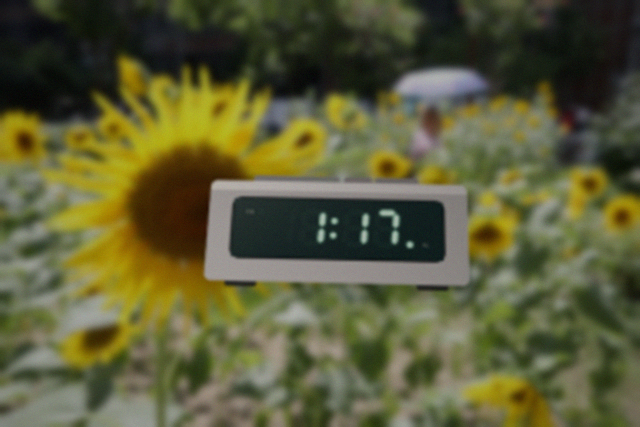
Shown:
1.17
